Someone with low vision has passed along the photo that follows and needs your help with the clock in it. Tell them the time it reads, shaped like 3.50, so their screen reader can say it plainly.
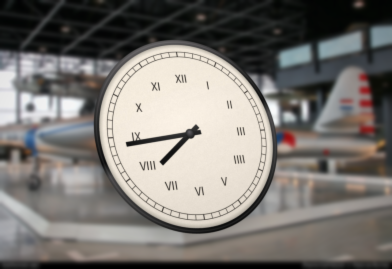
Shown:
7.44
